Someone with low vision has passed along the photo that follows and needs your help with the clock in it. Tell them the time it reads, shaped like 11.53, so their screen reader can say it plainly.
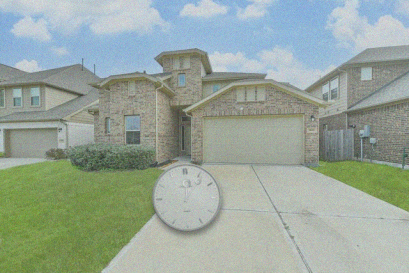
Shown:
12.06
